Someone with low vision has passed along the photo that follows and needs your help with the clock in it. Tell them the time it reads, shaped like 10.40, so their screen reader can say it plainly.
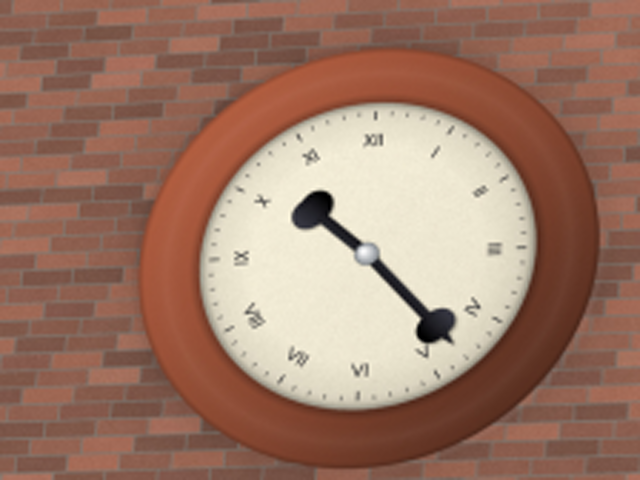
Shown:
10.23
